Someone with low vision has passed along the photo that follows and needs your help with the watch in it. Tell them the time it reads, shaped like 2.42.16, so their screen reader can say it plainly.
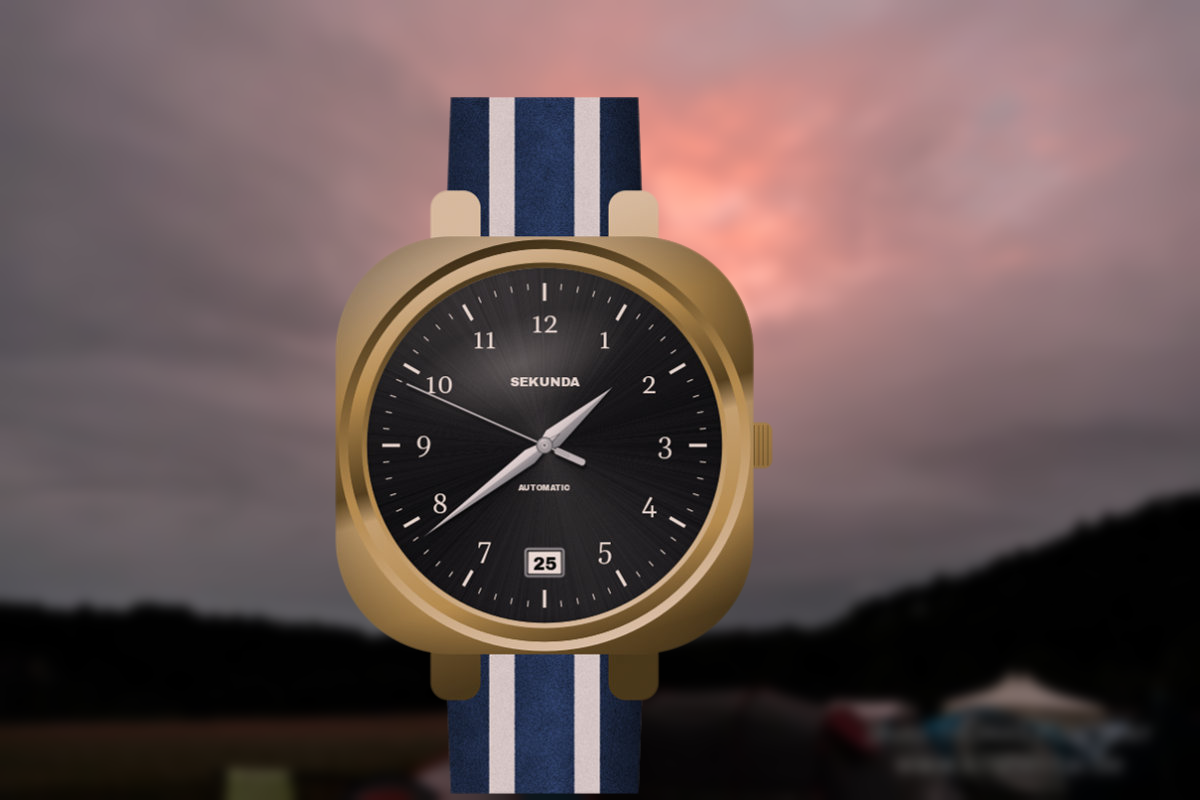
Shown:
1.38.49
